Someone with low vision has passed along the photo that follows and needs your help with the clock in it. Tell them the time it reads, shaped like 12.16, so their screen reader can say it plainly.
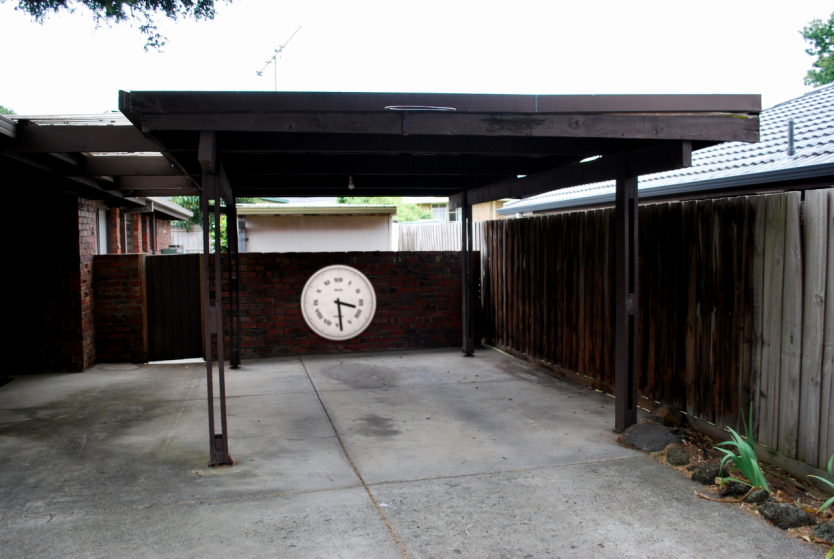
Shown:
3.29
